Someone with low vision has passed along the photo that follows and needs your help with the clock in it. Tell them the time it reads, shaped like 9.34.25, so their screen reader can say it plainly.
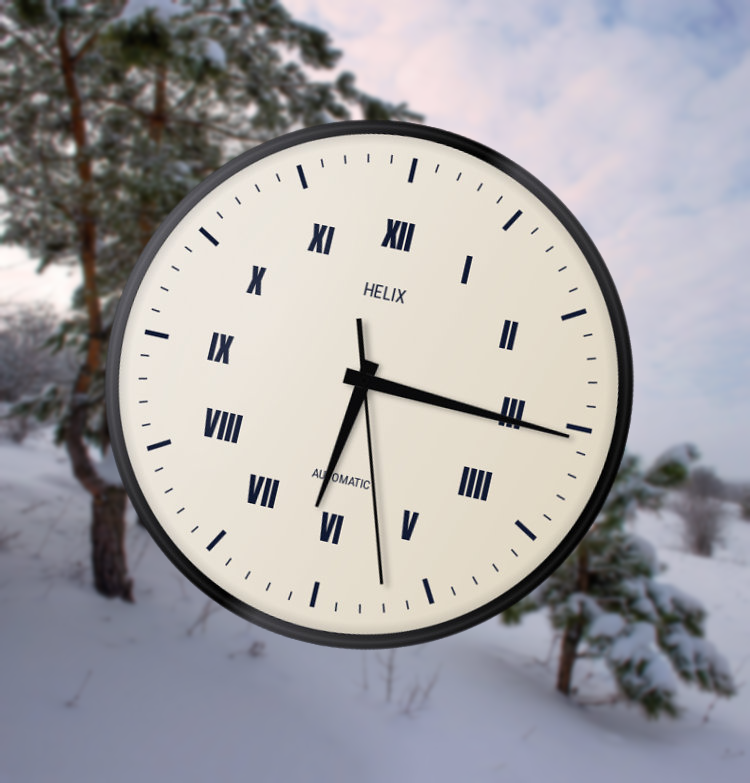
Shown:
6.15.27
